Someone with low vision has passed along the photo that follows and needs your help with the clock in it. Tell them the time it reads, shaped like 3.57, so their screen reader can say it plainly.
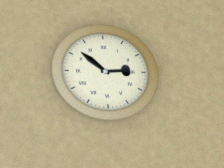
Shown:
2.52
